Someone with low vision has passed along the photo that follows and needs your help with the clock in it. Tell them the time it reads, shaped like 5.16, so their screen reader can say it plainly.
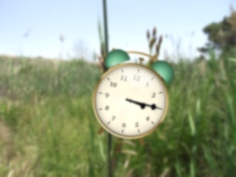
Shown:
3.15
